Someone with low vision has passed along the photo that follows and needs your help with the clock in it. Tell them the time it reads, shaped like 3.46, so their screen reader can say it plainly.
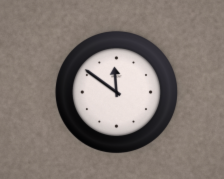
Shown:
11.51
